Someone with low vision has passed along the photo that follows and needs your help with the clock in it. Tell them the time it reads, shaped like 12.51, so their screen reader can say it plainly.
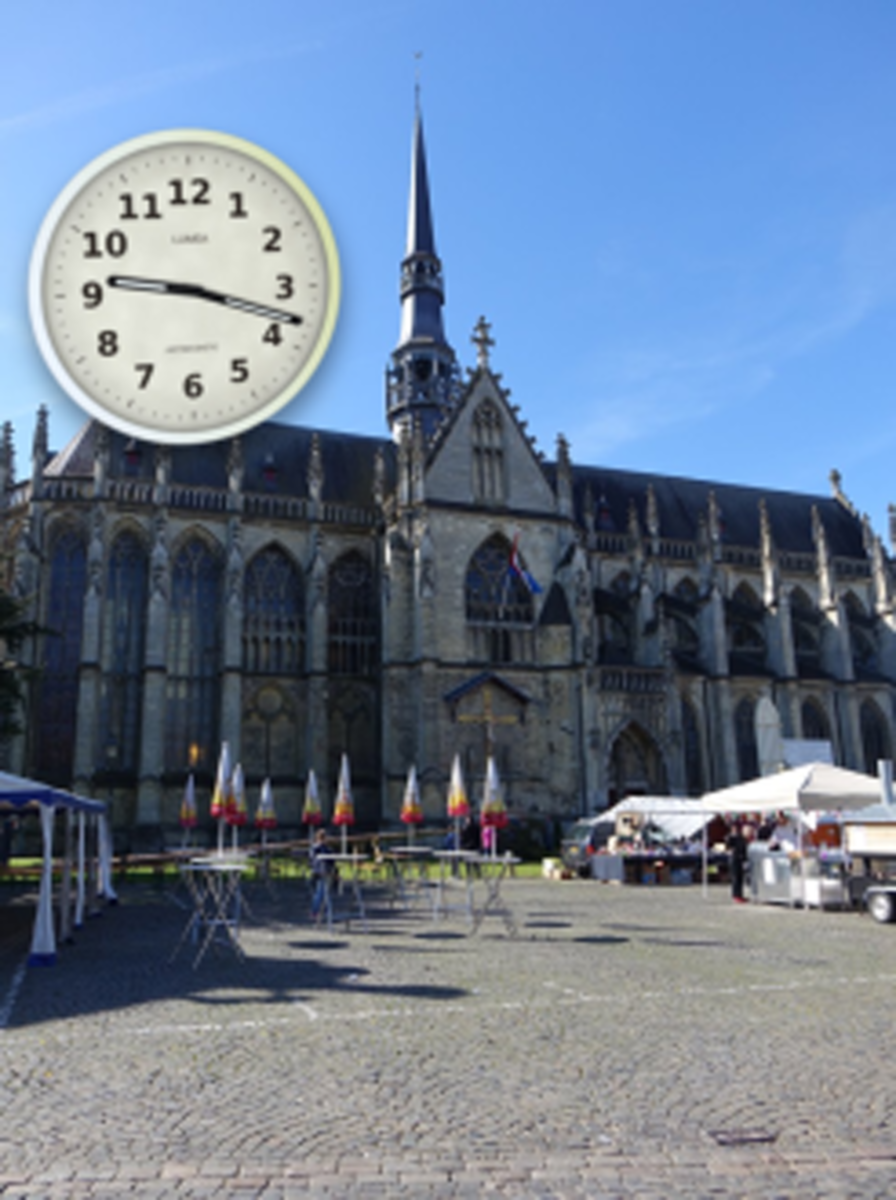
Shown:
9.18
